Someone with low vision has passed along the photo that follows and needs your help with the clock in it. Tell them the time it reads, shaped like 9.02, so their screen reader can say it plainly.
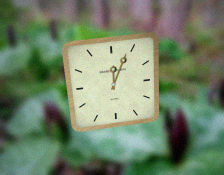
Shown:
12.04
